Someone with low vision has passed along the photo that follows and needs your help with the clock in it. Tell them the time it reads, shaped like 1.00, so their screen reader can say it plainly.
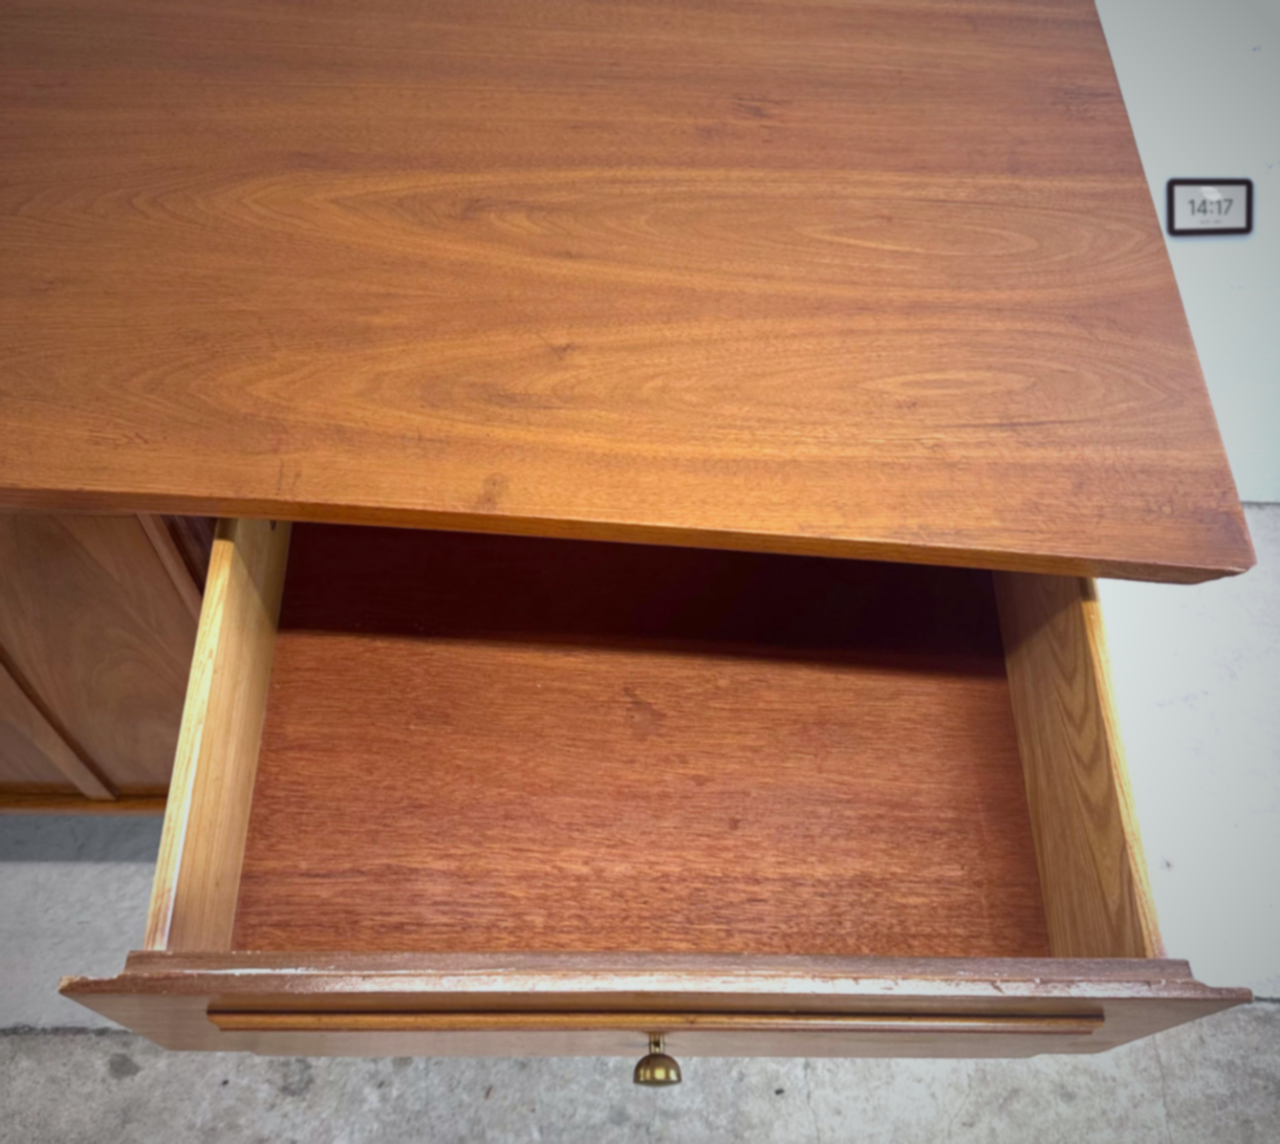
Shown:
14.17
